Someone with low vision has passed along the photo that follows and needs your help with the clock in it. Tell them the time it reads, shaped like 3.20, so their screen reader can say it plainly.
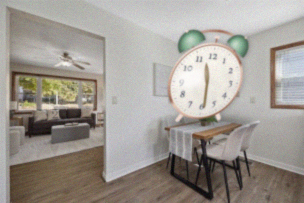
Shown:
11.29
